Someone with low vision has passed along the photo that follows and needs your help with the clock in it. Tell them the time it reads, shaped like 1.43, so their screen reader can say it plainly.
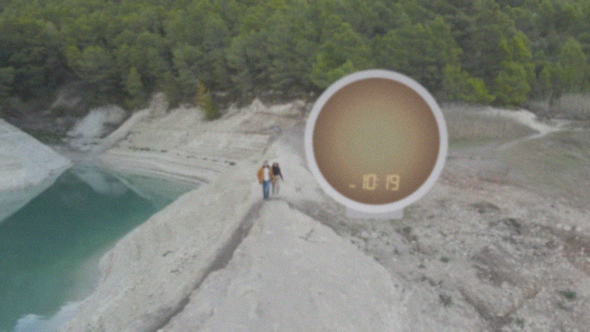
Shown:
10.19
